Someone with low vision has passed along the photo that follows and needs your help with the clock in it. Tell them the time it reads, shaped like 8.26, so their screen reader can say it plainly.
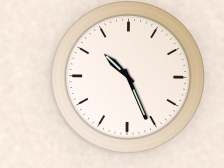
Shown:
10.26
